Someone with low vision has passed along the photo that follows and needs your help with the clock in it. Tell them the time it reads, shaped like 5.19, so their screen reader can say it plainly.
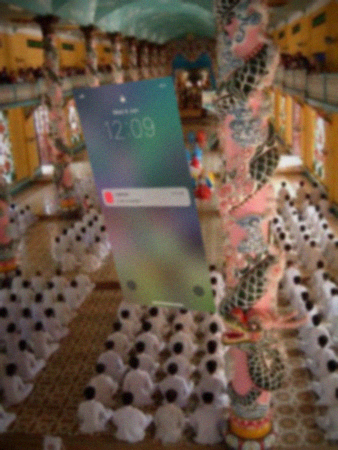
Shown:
12.09
